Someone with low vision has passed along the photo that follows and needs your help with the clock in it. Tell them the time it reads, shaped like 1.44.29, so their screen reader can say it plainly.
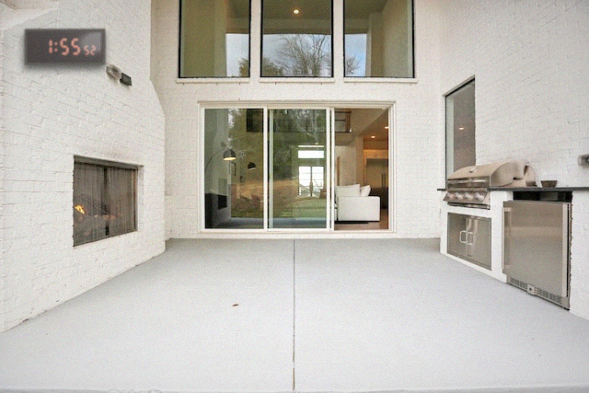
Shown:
1.55.52
